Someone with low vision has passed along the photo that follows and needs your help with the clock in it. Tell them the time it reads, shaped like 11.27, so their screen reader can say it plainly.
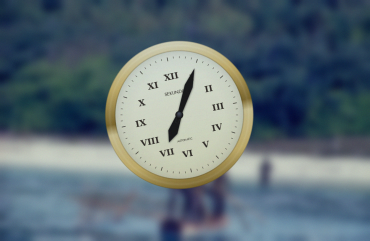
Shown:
7.05
